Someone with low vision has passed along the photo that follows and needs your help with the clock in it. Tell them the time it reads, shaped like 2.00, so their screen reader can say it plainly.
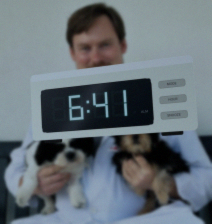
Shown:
6.41
